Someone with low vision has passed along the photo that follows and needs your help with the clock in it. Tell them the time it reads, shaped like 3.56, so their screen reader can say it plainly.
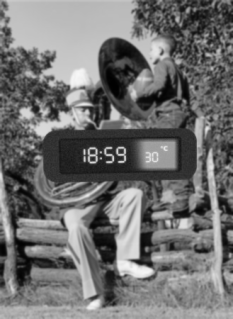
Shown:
18.59
